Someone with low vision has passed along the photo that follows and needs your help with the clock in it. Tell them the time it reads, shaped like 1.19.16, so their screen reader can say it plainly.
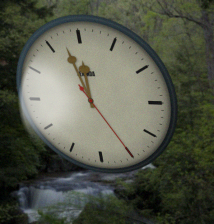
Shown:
11.57.25
